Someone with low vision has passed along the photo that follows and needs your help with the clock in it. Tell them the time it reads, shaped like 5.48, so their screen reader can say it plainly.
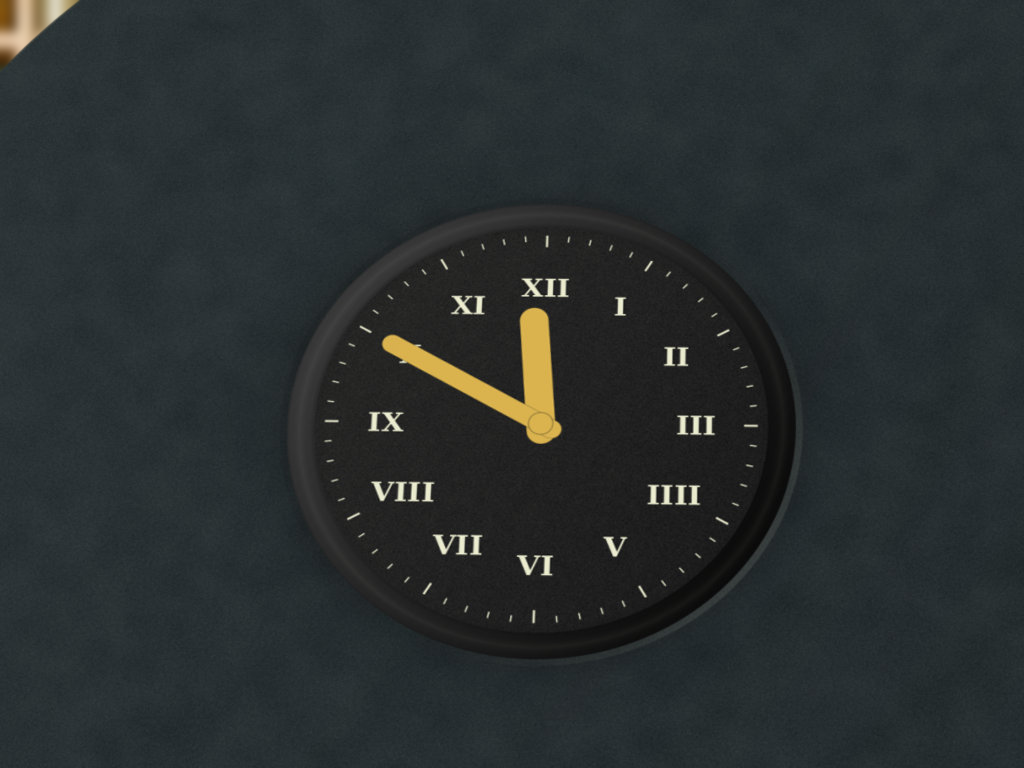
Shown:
11.50
